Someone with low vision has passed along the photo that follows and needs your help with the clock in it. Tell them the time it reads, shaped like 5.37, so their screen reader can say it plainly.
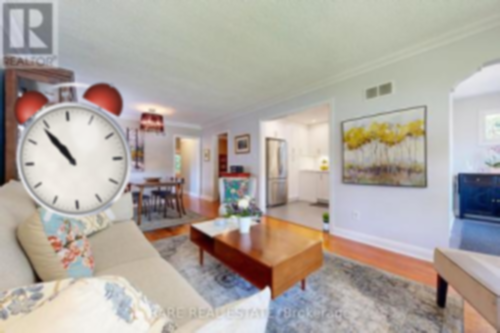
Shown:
10.54
